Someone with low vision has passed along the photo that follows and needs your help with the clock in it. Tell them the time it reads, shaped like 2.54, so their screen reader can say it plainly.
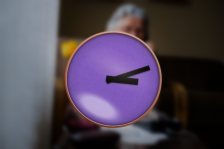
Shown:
3.12
